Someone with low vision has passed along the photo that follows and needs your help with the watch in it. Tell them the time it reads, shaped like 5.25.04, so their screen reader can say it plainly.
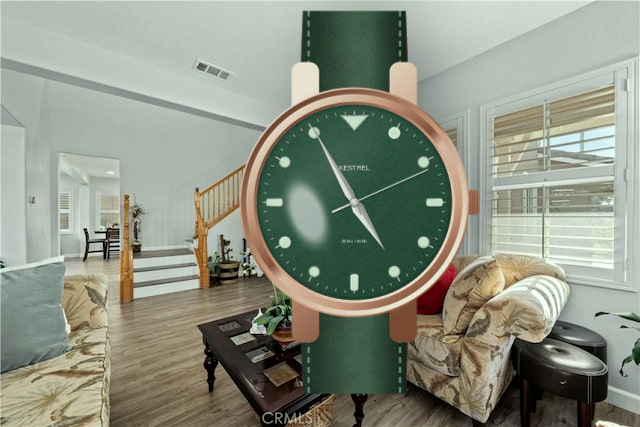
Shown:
4.55.11
